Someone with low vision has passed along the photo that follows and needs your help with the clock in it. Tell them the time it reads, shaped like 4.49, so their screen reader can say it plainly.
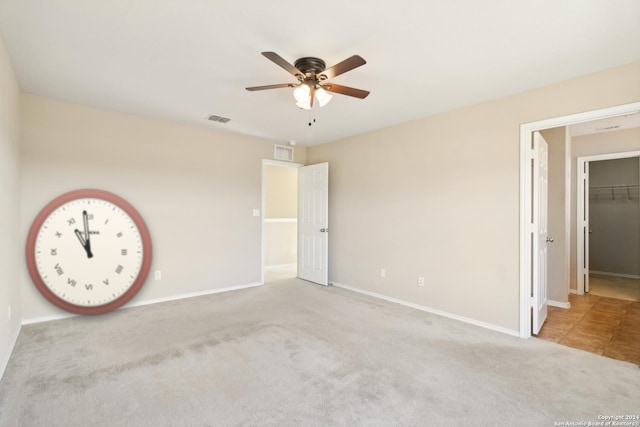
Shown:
10.59
